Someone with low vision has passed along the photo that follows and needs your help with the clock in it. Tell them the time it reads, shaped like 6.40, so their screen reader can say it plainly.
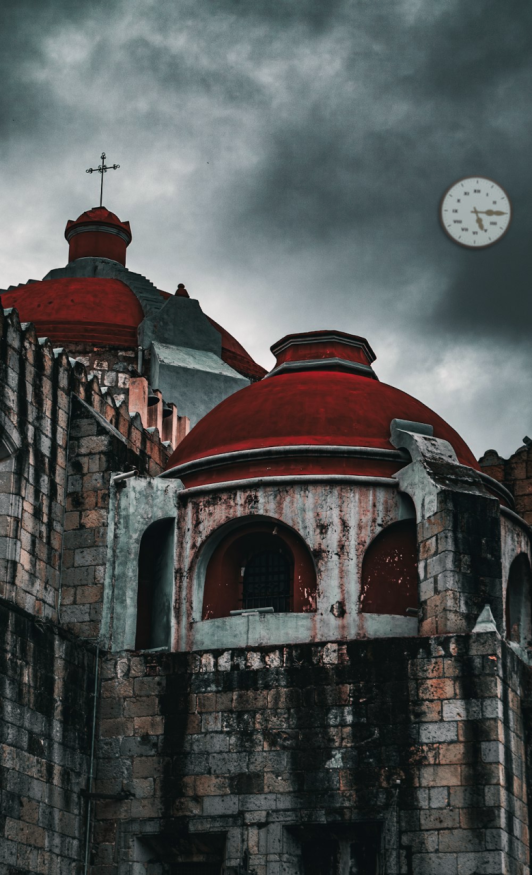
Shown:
5.15
